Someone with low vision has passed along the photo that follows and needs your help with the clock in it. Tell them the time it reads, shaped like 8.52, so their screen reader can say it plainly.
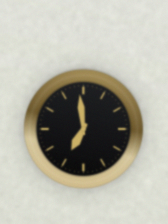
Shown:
6.59
